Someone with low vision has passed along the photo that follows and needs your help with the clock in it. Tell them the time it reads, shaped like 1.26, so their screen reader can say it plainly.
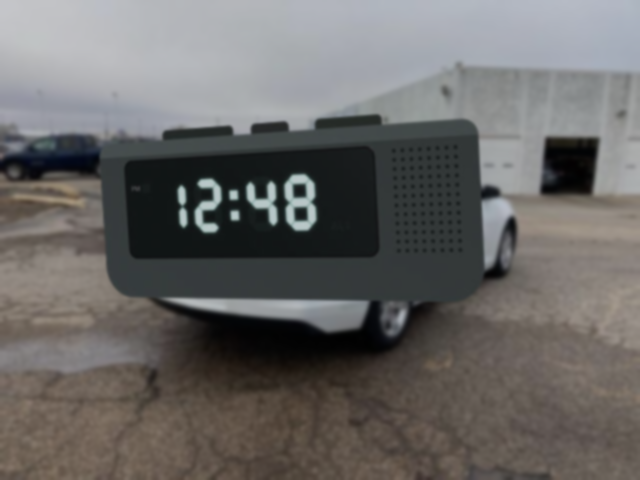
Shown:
12.48
